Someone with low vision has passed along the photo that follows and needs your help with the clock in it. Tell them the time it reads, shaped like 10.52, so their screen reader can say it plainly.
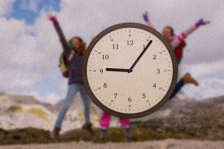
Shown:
9.06
